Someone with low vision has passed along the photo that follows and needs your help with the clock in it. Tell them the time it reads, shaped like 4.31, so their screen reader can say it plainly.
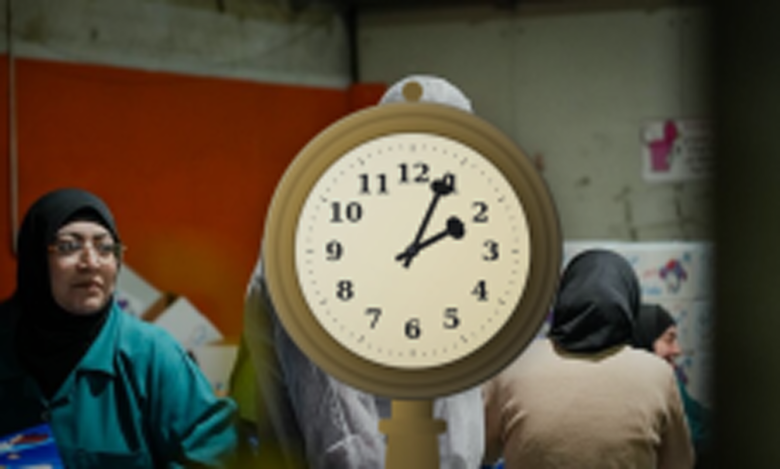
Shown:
2.04
